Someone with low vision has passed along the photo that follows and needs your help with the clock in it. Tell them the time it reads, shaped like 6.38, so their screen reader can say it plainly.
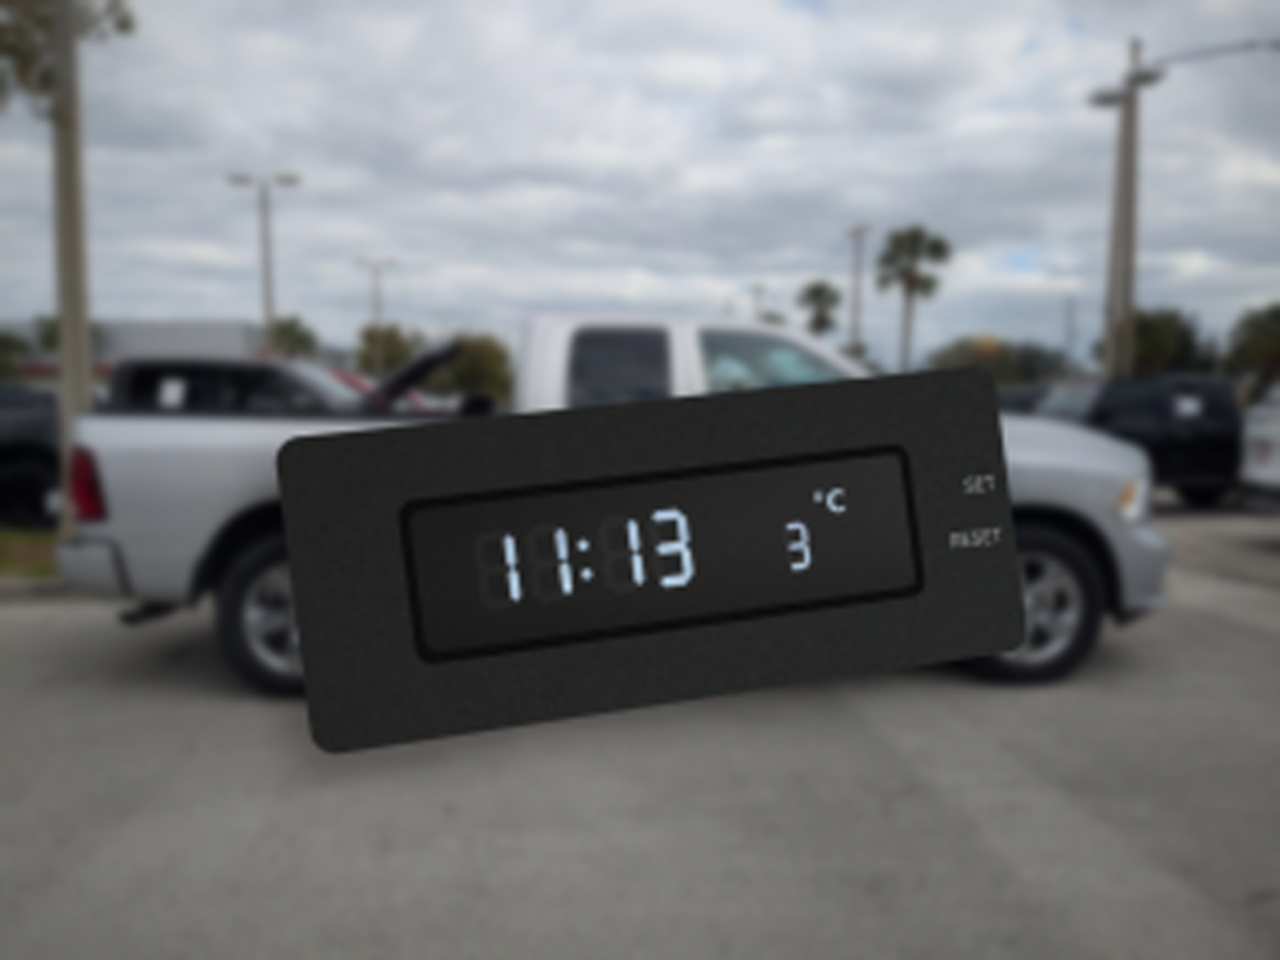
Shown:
11.13
